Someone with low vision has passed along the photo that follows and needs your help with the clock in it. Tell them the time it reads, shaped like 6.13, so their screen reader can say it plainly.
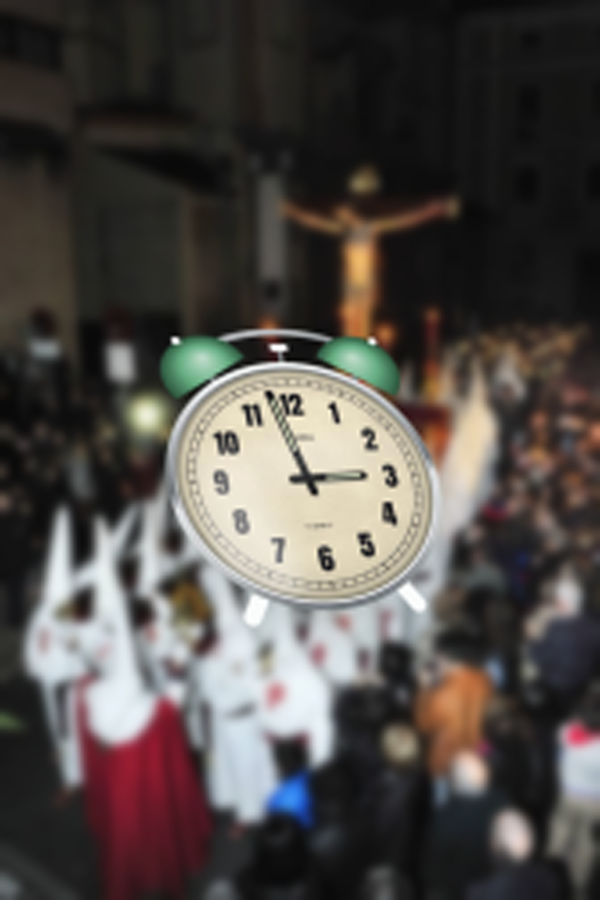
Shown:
2.58
